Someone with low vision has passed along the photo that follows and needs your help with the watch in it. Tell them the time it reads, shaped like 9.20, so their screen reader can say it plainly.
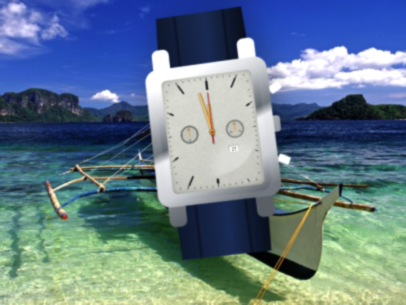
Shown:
11.58
